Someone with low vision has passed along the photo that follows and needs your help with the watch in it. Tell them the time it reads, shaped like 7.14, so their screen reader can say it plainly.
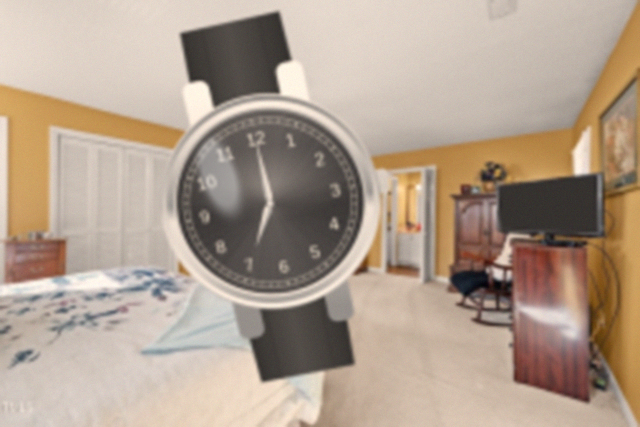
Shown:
7.00
